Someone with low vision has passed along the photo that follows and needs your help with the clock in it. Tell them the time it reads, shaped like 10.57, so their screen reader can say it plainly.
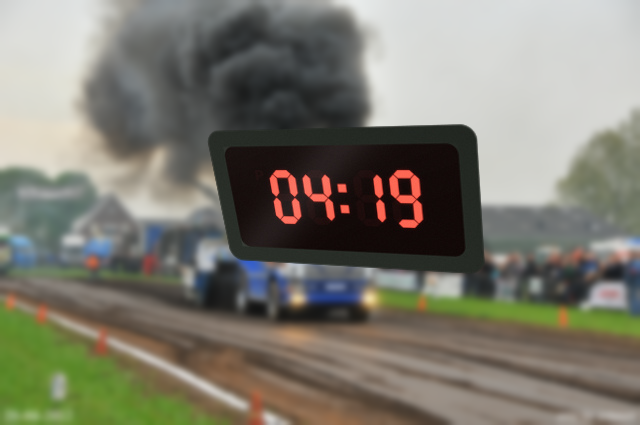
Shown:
4.19
